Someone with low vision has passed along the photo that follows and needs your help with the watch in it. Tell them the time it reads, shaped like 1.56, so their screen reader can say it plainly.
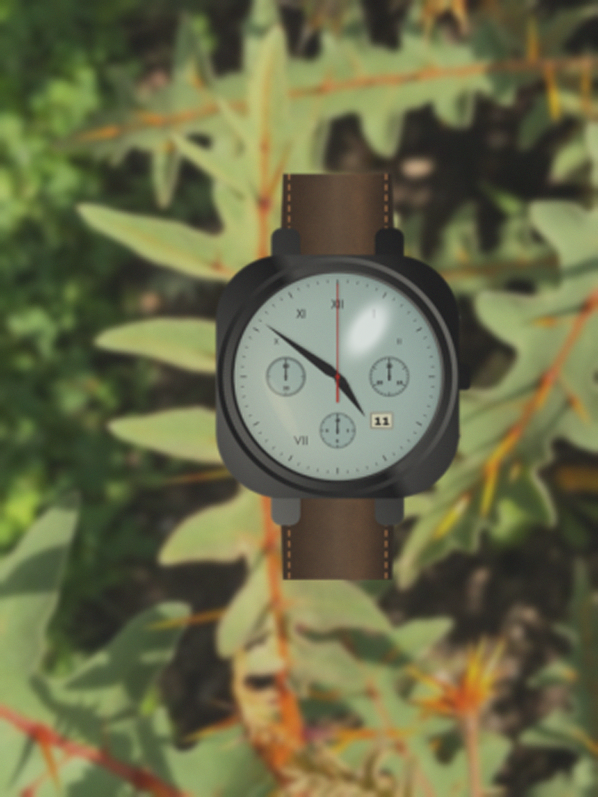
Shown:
4.51
